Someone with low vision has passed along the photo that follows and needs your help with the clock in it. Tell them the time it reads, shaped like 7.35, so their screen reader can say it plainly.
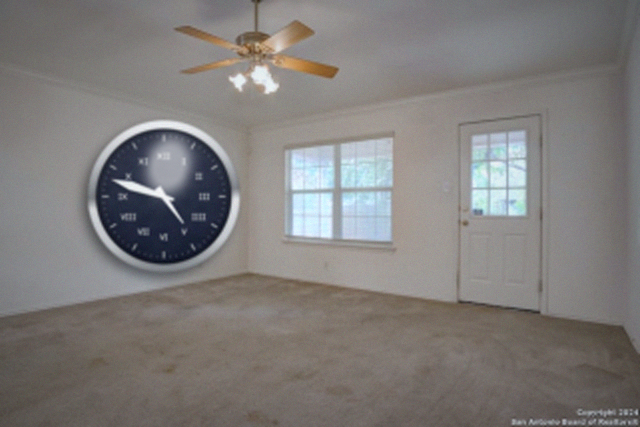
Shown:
4.48
